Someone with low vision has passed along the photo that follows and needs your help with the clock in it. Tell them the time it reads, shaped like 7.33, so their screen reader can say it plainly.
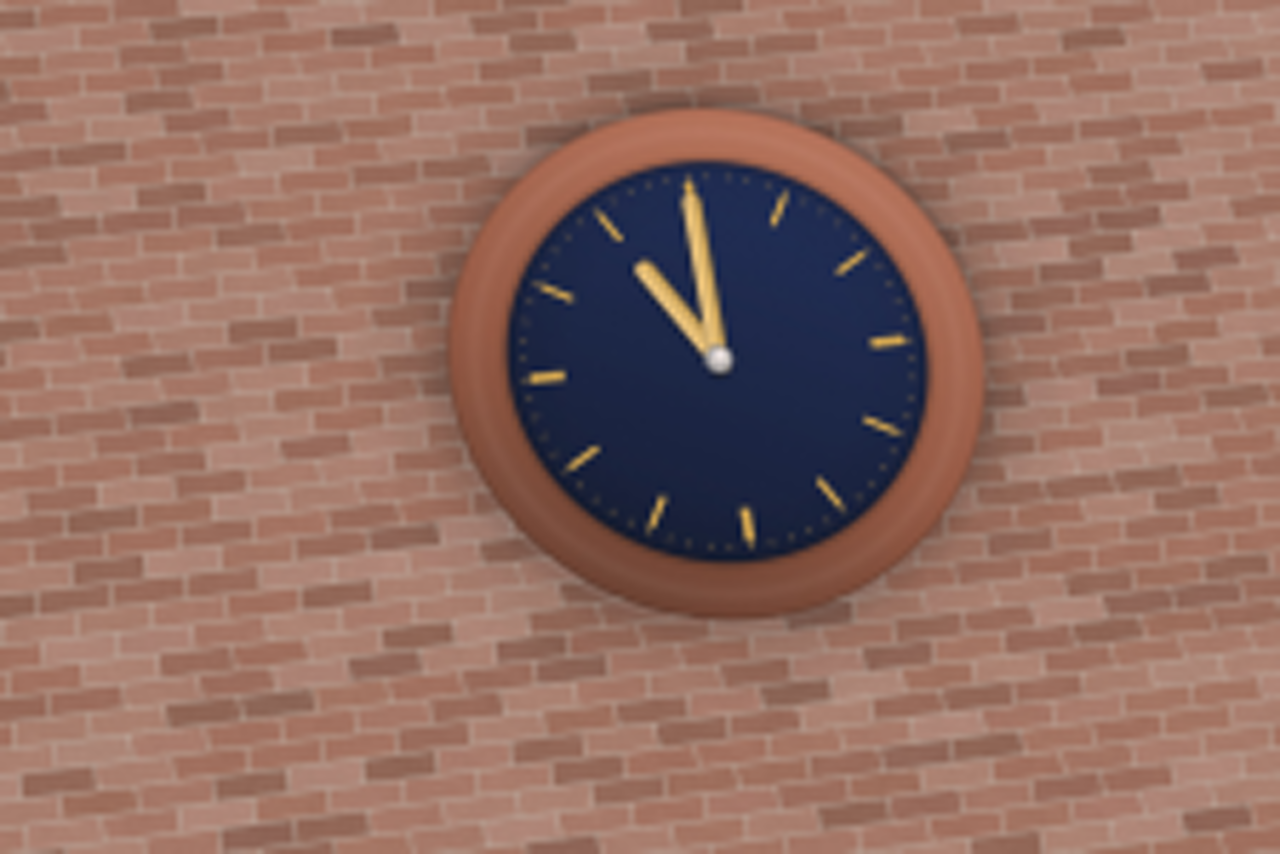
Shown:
11.00
